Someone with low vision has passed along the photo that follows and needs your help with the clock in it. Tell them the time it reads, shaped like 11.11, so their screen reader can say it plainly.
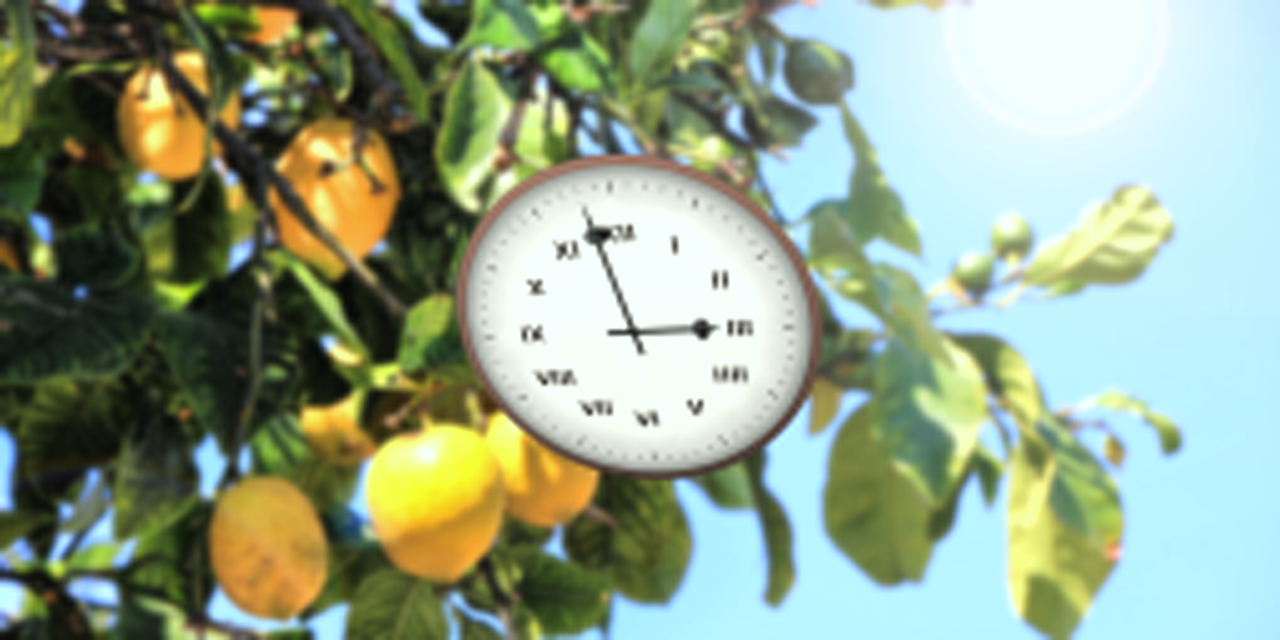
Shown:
2.58
